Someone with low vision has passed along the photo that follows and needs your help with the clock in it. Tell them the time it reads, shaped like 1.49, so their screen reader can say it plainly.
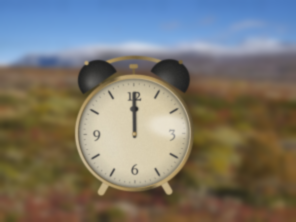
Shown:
12.00
